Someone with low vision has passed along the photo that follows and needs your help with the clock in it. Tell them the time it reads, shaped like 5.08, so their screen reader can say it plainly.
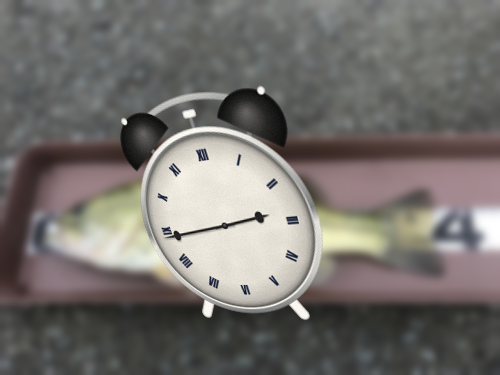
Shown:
2.44
